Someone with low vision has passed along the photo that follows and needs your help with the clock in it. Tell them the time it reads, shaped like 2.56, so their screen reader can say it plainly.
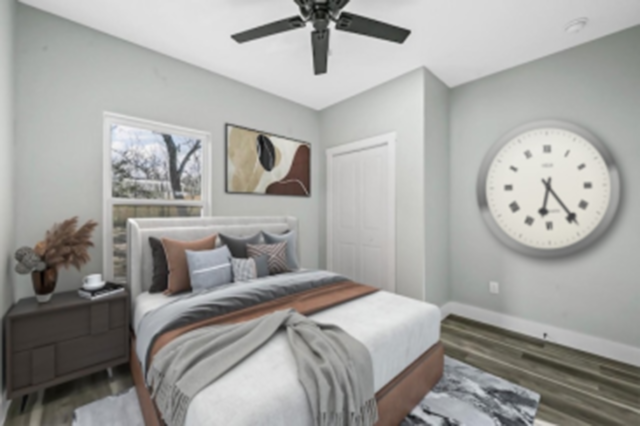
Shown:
6.24
